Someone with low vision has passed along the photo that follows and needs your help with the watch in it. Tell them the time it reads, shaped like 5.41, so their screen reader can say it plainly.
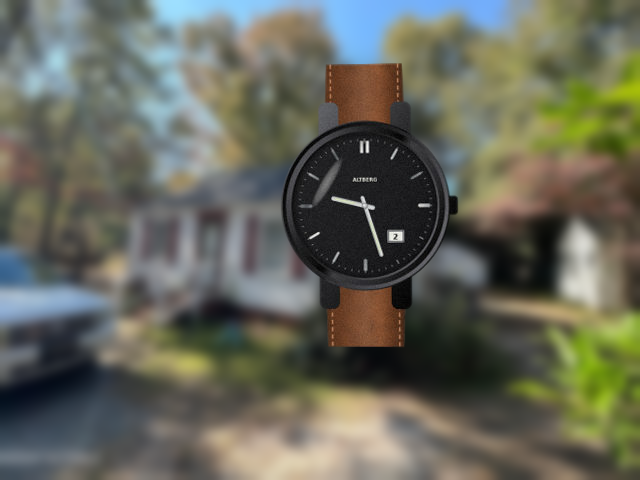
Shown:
9.27
